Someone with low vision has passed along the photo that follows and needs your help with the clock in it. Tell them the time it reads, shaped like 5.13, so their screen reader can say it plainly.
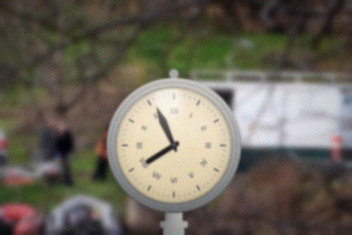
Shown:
7.56
